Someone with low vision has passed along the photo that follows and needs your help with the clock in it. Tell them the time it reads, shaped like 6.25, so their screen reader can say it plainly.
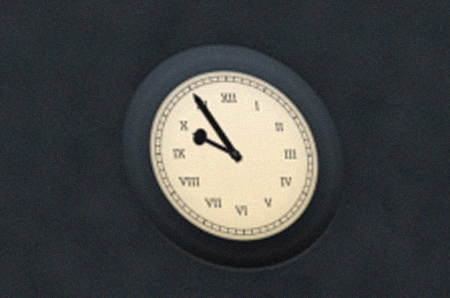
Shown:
9.55
